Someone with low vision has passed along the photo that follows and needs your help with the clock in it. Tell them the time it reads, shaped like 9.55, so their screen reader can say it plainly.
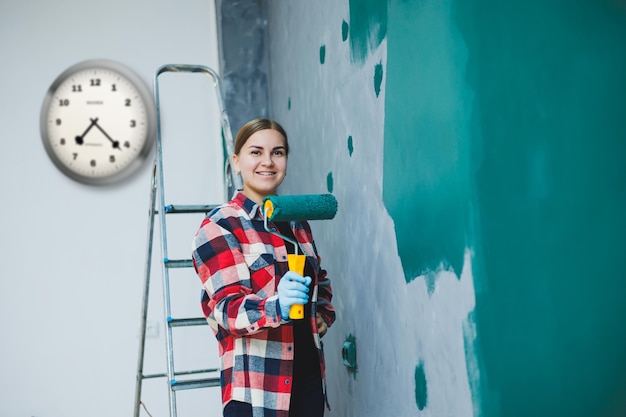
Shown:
7.22
